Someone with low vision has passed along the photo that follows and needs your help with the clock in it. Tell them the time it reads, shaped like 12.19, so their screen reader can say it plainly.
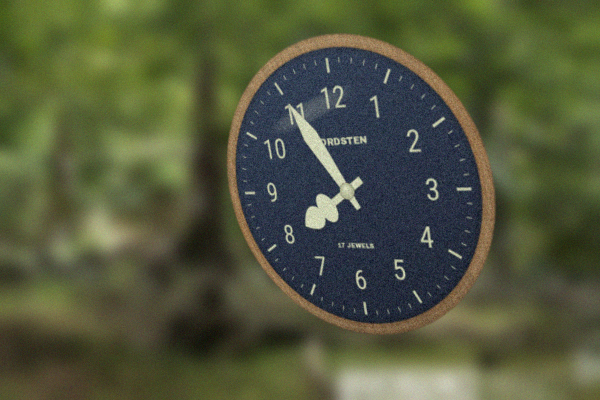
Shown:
7.55
